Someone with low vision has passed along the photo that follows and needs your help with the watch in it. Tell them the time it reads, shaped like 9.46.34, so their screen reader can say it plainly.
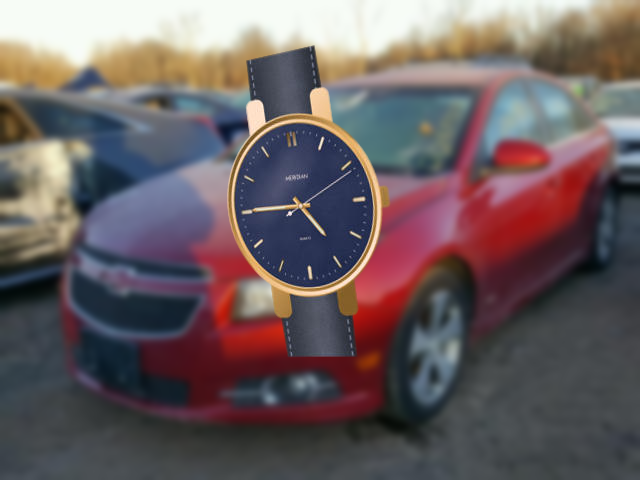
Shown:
4.45.11
